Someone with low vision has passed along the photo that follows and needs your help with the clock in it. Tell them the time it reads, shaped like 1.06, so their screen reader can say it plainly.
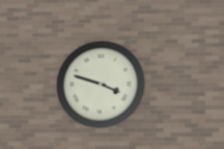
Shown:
3.48
